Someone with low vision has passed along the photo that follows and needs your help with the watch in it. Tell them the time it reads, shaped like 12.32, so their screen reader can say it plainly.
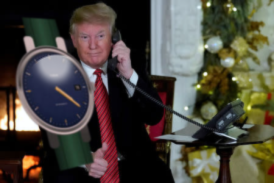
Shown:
4.22
